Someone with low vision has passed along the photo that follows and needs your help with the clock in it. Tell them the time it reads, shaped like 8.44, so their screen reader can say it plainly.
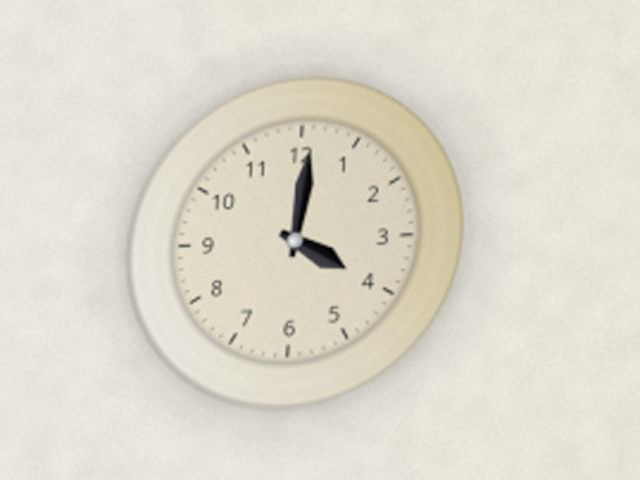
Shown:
4.01
